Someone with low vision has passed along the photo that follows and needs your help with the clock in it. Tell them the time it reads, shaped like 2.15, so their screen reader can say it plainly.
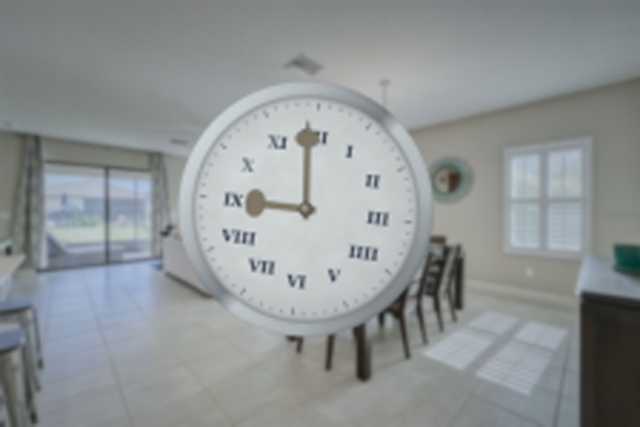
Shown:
8.59
